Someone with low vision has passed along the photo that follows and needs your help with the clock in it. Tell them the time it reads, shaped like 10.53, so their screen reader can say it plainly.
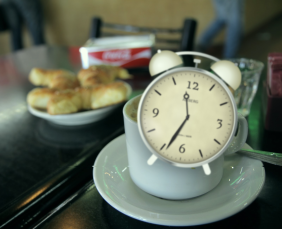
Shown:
11.34
